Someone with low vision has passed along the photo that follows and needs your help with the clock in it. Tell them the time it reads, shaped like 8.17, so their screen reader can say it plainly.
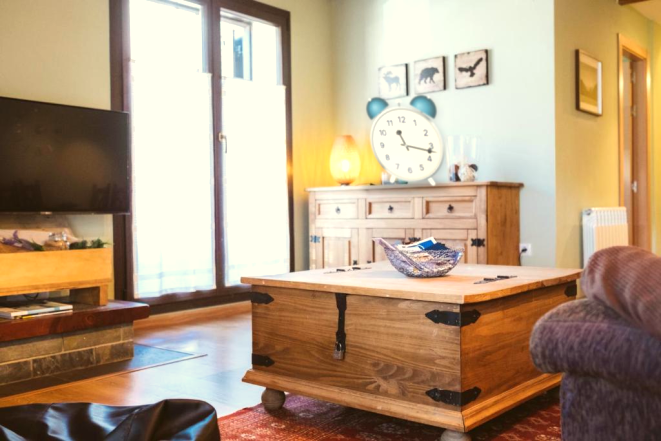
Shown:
11.17
